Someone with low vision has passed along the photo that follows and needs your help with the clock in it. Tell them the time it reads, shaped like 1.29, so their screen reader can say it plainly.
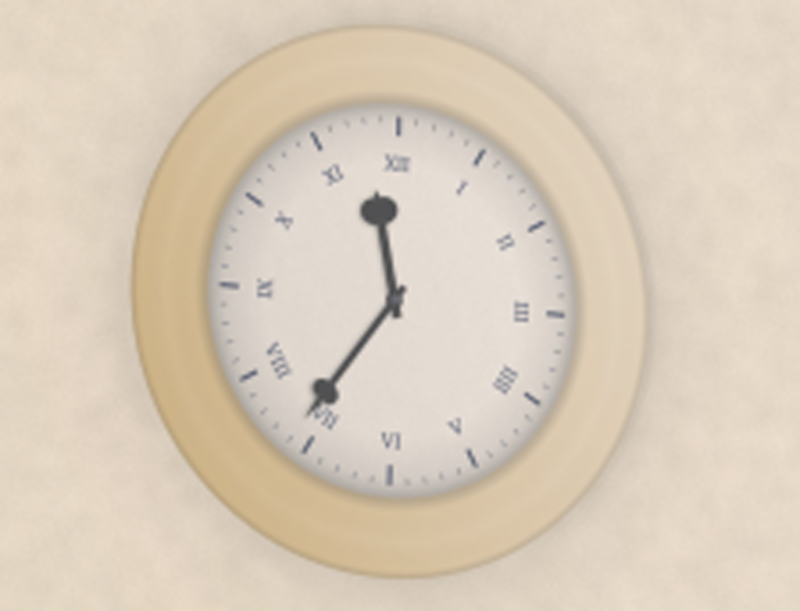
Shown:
11.36
